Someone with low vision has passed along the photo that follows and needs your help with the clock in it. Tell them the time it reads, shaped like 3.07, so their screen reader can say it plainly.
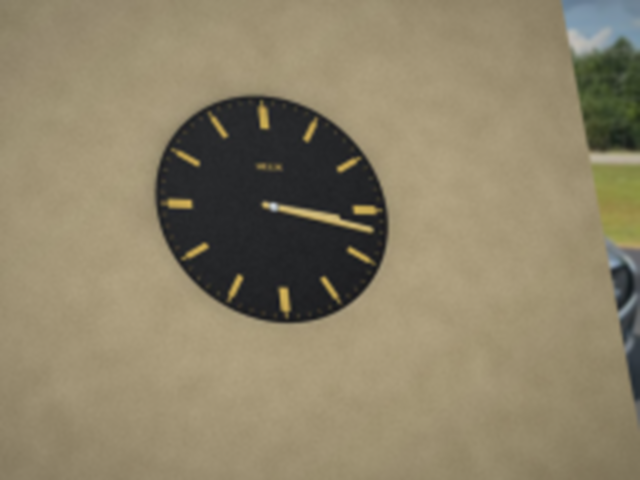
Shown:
3.17
